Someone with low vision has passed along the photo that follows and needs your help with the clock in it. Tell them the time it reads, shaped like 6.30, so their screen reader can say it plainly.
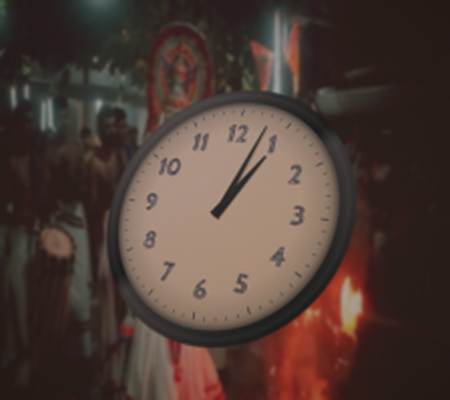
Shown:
1.03
